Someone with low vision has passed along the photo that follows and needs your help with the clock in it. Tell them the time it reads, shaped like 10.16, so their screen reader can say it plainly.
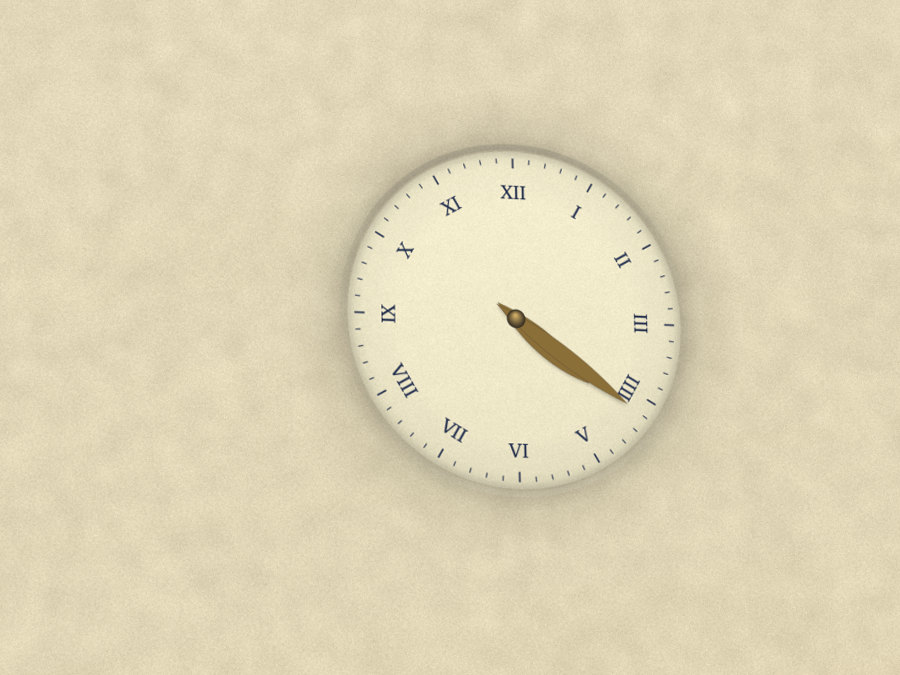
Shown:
4.21
